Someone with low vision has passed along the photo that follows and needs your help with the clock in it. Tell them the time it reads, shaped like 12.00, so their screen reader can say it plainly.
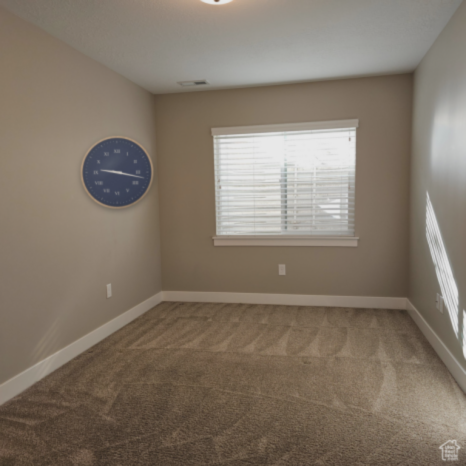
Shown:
9.17
